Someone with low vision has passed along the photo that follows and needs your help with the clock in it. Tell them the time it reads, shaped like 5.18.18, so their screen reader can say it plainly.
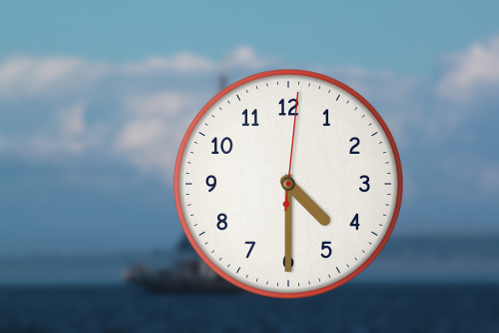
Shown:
4.30.01
